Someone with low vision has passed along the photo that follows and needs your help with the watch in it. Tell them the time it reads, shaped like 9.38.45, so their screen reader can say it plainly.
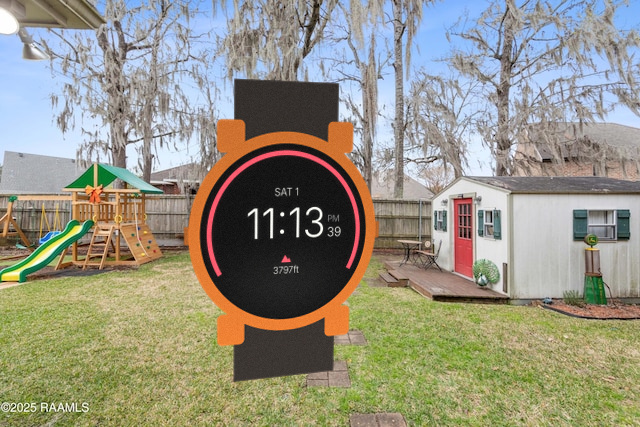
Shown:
11.13.39
